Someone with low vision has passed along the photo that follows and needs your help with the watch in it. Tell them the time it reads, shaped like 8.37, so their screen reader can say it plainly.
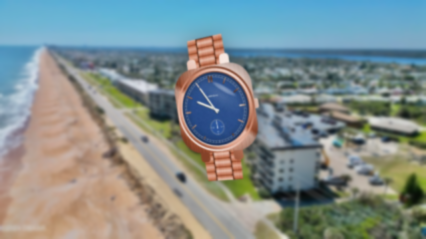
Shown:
9.55
